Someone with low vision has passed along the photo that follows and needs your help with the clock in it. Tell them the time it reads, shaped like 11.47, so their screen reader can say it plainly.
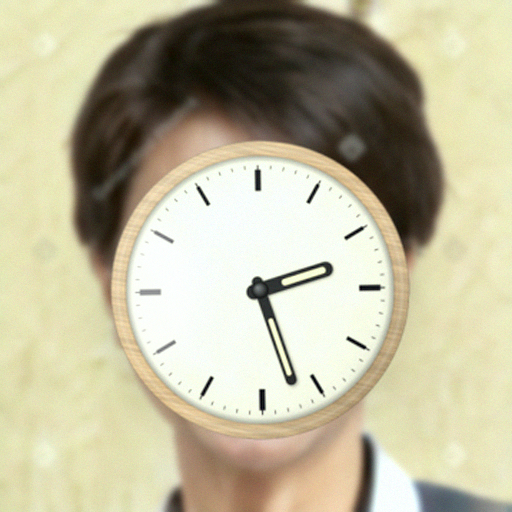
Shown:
2.27
